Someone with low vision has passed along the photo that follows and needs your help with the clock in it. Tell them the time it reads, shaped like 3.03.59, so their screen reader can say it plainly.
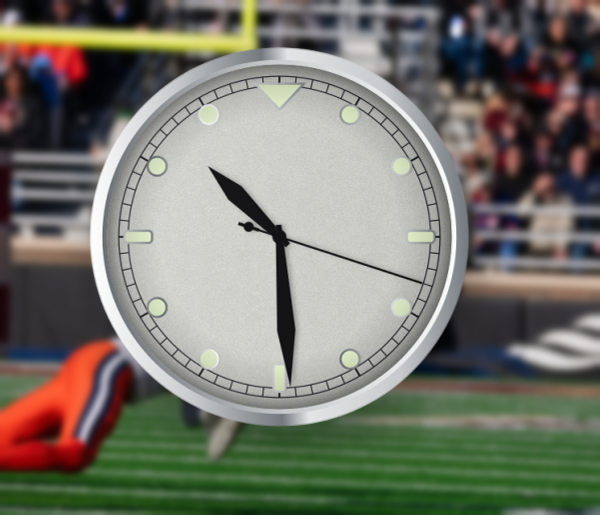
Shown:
10.29.18
